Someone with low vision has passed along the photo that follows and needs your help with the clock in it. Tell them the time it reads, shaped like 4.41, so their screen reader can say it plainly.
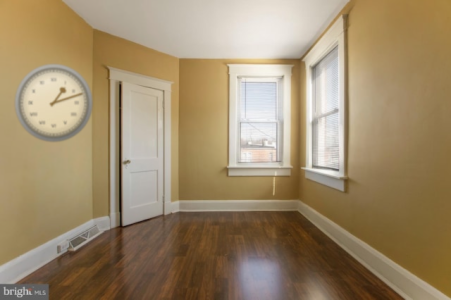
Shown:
1.12
